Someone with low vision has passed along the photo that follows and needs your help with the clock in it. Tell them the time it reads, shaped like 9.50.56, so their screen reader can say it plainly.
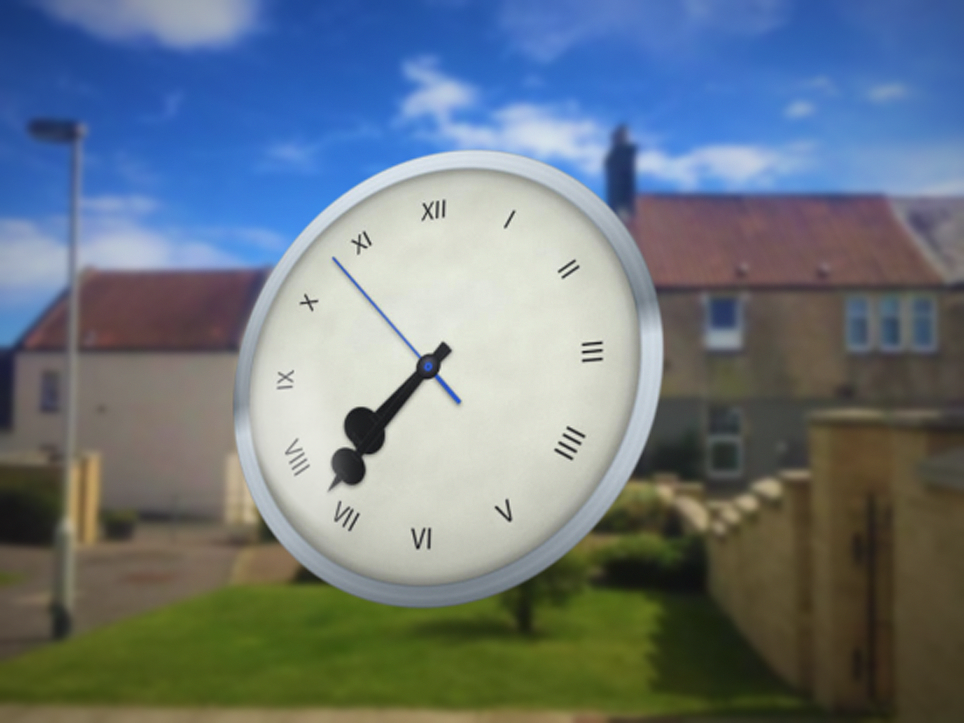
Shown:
7.36.53
